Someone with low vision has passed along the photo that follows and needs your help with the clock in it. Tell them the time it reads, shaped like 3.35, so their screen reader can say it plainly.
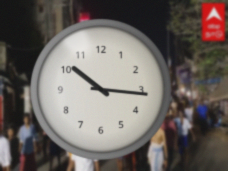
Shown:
10.16
